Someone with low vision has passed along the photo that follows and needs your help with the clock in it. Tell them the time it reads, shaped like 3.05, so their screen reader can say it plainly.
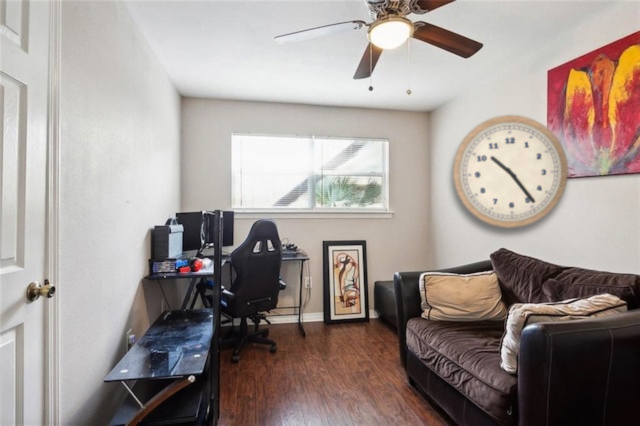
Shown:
10.24
